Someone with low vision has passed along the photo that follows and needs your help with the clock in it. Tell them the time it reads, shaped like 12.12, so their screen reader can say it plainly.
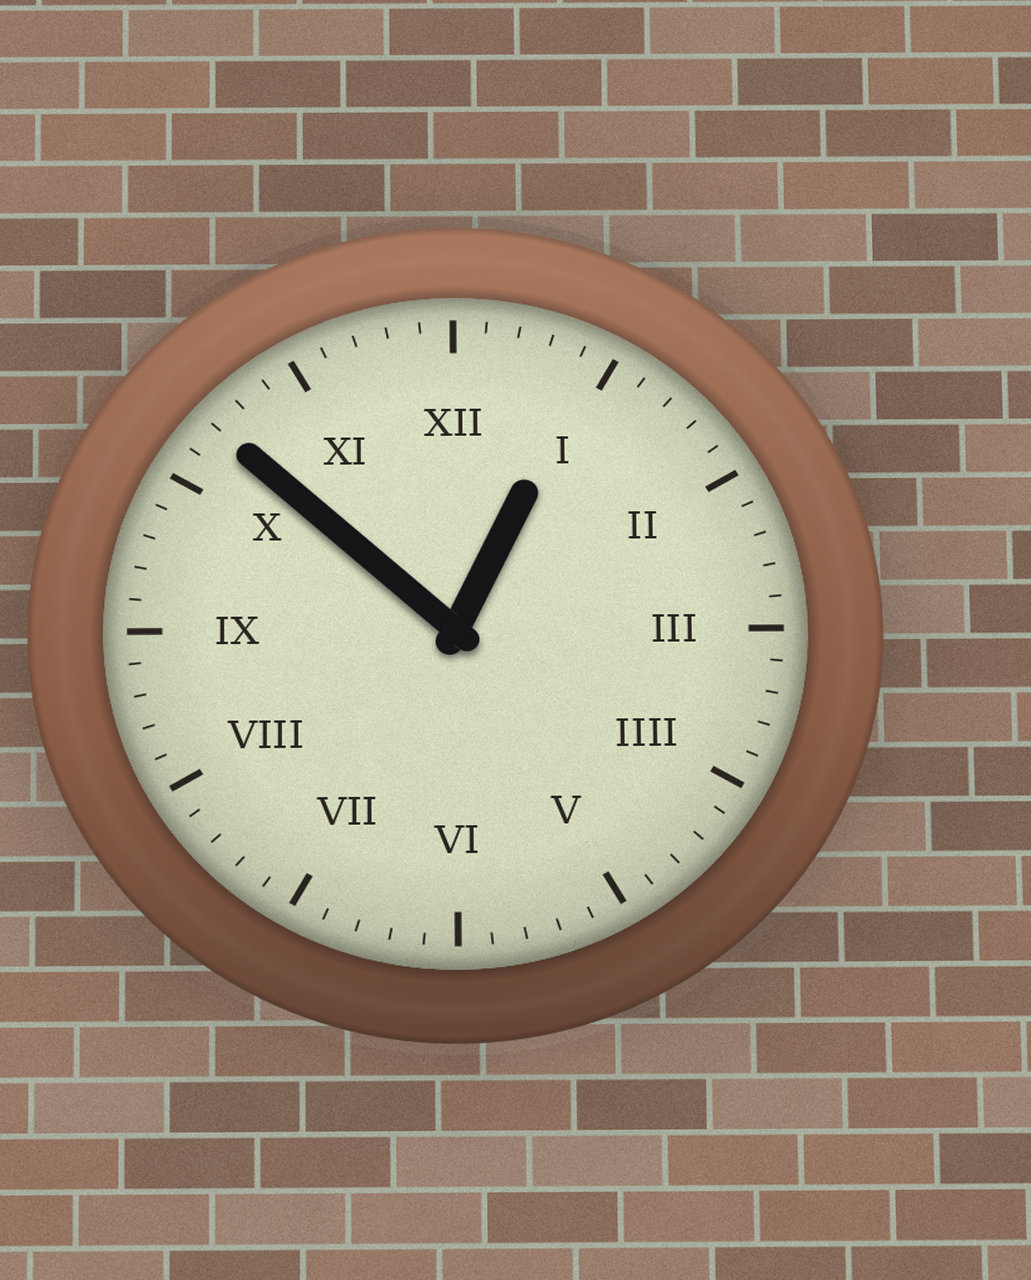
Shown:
12.52
